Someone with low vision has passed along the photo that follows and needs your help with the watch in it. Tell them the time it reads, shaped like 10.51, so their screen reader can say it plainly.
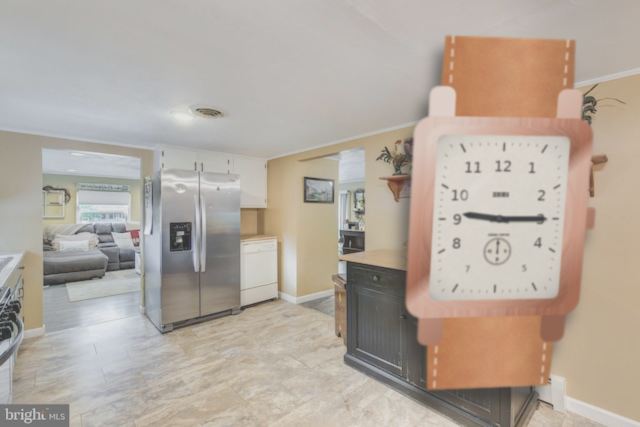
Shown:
9.15
